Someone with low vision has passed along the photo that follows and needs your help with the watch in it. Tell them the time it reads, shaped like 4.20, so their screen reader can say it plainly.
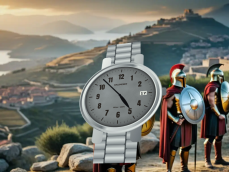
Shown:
4.53
